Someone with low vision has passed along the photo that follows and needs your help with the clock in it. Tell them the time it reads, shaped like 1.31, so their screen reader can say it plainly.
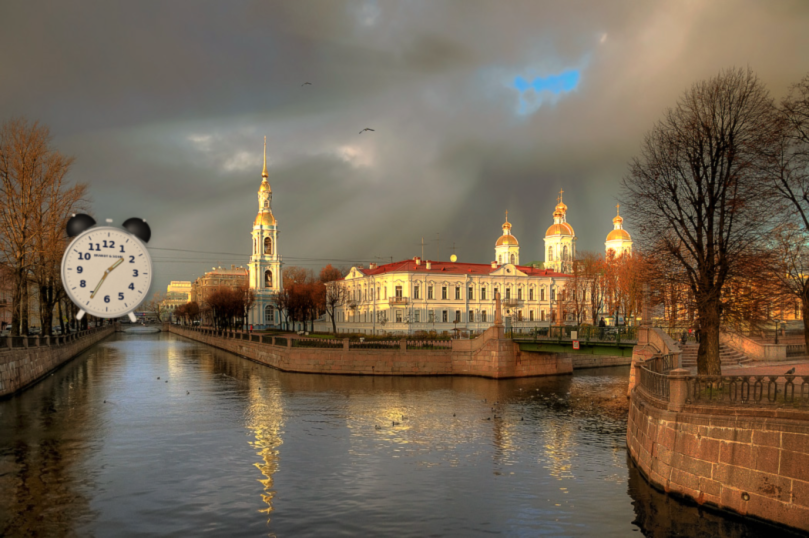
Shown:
1.35
